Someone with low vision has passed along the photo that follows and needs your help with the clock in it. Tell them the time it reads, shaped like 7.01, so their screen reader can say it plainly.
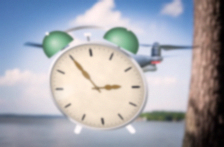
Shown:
2.55
